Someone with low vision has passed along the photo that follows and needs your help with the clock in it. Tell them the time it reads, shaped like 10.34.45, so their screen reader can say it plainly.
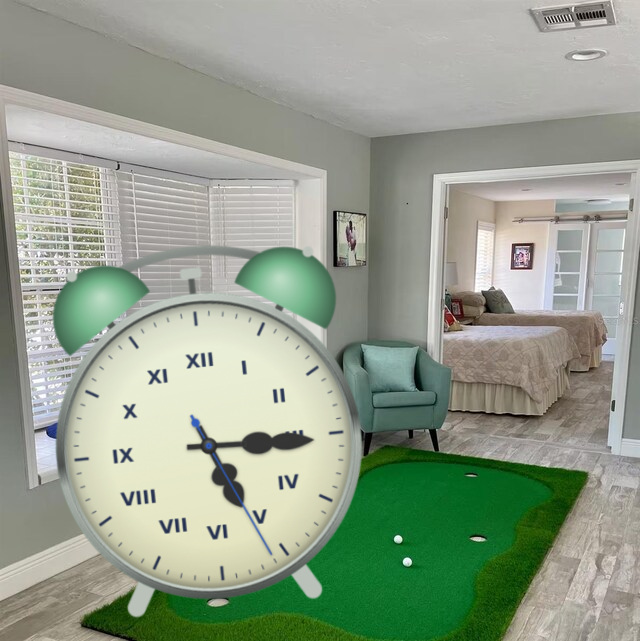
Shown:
5.15.26
